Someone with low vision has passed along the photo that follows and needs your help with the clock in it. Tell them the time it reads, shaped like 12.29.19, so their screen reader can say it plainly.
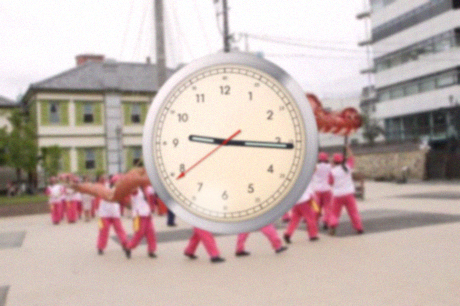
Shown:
9.15.39
